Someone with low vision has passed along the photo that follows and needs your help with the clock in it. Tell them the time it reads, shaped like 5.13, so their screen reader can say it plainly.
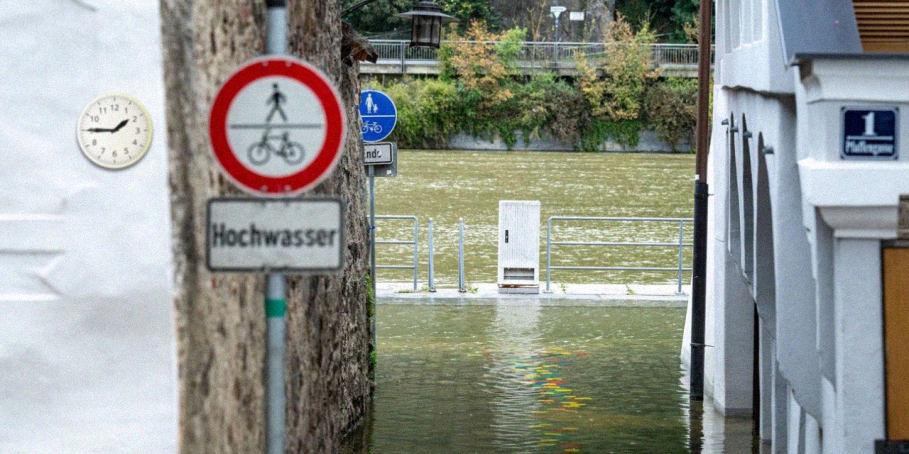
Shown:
1.45
